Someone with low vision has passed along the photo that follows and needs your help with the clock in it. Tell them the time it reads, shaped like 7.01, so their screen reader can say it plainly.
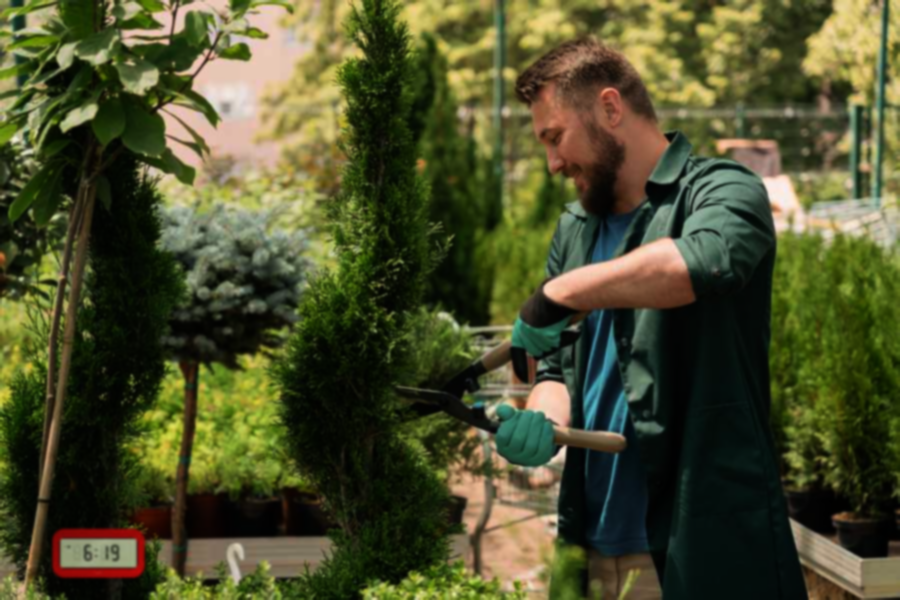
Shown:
6.19
